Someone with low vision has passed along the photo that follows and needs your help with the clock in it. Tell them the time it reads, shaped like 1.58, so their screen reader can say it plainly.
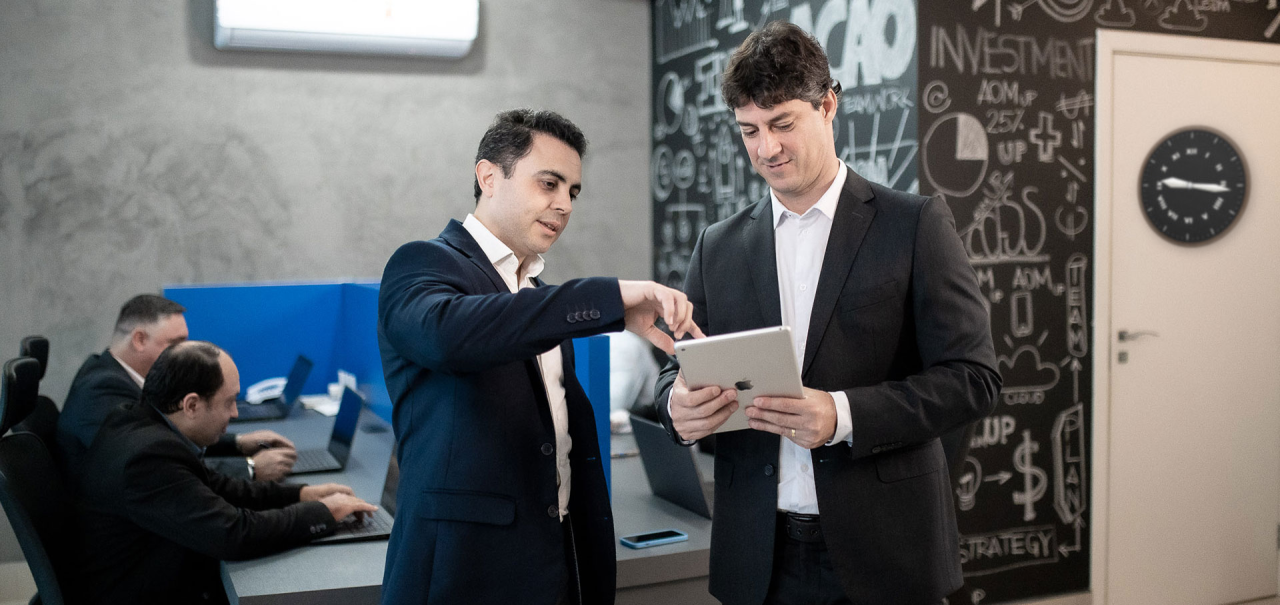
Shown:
9.16
